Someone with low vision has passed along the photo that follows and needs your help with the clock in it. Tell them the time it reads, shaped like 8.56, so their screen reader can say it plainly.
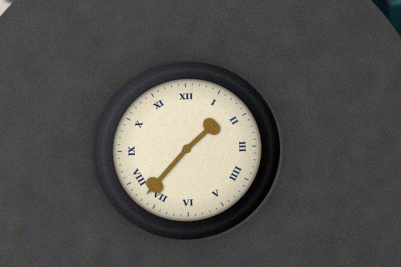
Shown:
1.37
